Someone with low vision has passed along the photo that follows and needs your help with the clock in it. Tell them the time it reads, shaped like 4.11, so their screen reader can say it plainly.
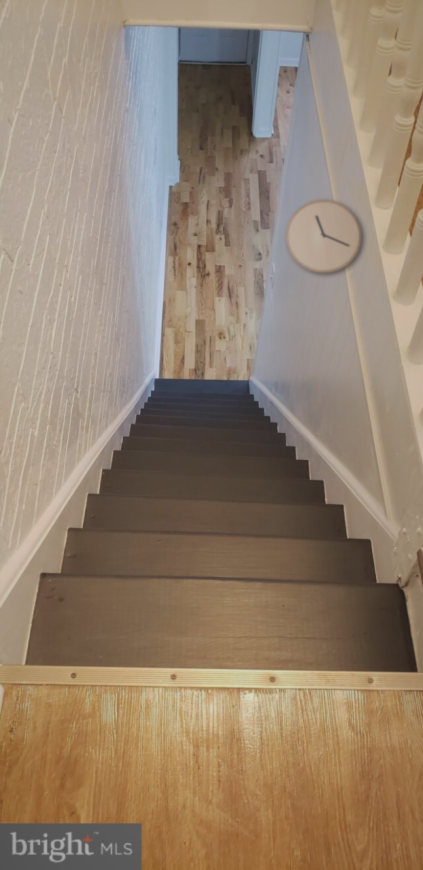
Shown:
11.19
